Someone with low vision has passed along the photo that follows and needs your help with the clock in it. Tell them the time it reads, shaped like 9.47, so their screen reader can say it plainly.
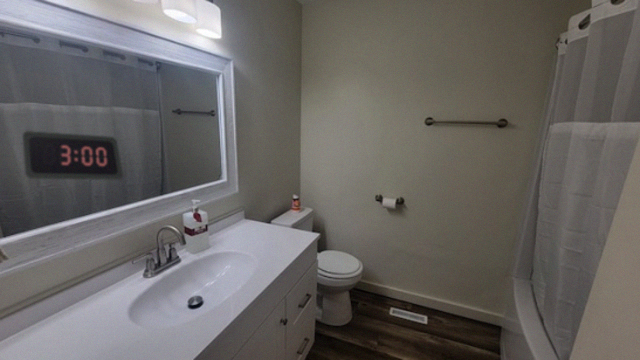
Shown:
3.00
